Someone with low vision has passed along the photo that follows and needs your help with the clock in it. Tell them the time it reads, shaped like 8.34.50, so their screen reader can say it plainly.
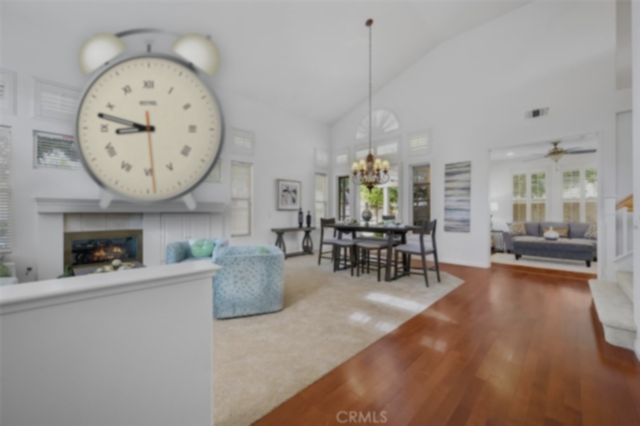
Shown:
8.47.29
